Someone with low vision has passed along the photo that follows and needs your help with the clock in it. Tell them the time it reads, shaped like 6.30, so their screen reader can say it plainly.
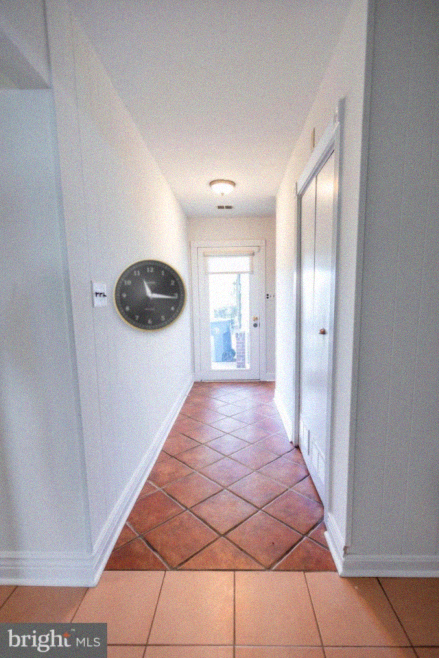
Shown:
11.16
